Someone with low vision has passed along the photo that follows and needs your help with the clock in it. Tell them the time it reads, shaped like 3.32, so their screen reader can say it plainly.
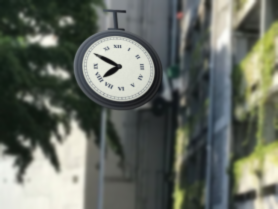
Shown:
7.50
